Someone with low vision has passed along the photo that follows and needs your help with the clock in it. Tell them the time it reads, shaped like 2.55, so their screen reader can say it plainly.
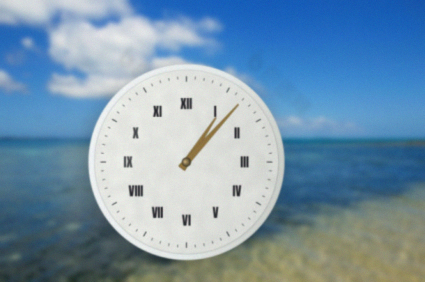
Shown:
1.07
